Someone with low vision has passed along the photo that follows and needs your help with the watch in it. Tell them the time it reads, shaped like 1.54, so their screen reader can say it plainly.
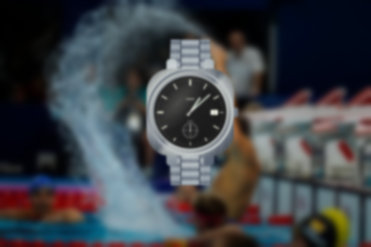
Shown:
1.08
